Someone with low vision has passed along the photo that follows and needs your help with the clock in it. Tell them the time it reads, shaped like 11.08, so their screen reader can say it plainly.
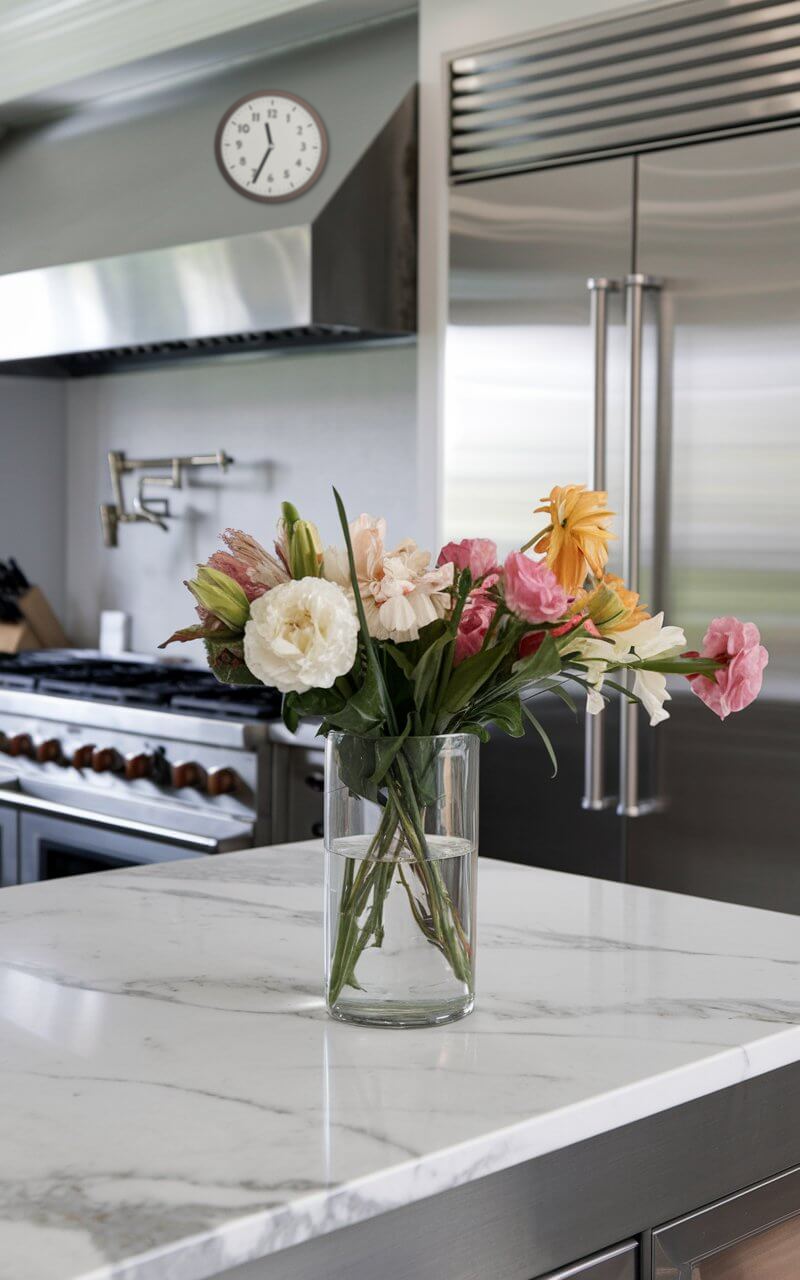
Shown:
11.34
